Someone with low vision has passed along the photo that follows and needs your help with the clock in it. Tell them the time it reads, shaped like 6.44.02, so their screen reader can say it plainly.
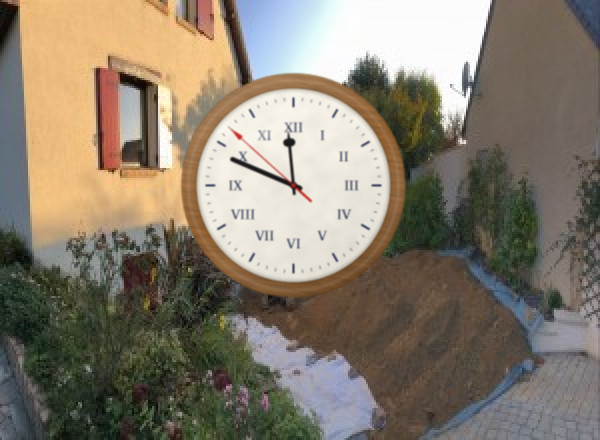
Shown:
11.48.52
